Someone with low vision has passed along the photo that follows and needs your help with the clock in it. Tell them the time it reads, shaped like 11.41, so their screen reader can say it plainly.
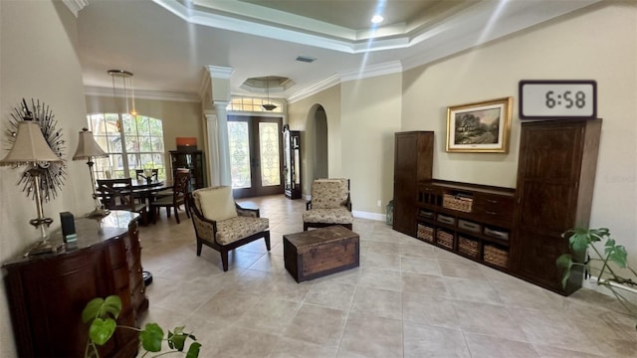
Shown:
6.58
